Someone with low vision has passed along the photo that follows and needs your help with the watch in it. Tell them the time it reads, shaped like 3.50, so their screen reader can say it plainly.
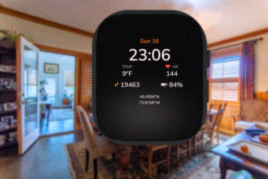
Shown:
23.06
